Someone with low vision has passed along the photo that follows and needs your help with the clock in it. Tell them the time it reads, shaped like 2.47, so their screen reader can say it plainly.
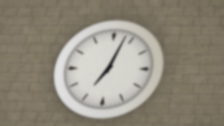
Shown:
7.03
